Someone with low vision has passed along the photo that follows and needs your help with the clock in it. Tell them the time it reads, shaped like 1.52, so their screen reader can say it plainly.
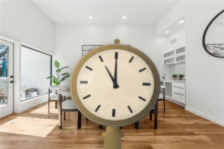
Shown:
11.00
